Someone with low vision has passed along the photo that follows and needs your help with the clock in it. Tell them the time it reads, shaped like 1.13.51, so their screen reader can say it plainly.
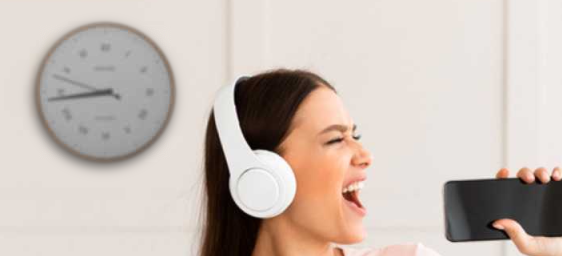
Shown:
8.43.48
